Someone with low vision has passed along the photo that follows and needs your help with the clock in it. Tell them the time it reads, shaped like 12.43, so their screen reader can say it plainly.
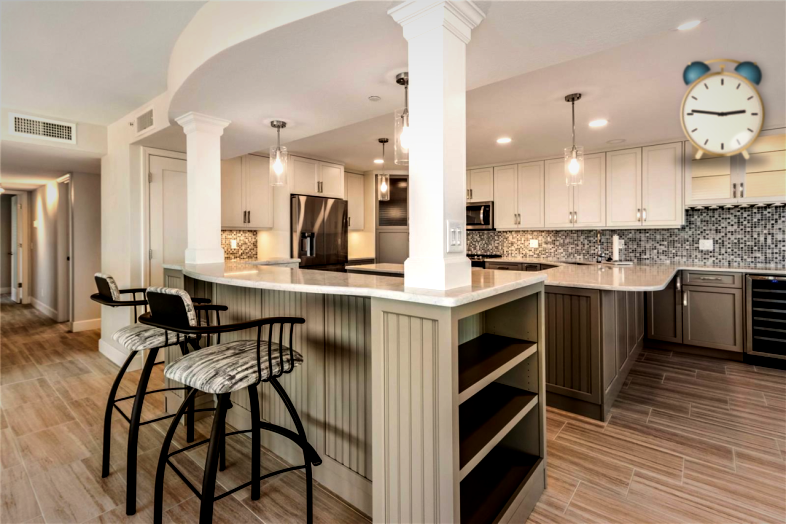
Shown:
2.46
